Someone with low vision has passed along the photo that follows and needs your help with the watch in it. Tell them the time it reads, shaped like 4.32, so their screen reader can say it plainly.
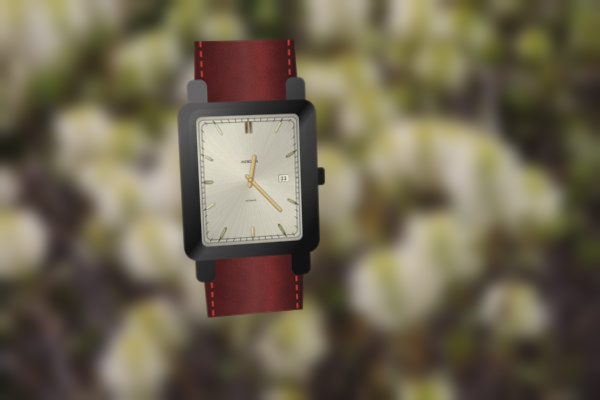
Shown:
12.23
